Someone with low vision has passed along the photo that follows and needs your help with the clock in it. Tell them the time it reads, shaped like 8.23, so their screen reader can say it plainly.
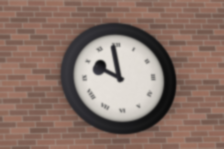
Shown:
9.59
